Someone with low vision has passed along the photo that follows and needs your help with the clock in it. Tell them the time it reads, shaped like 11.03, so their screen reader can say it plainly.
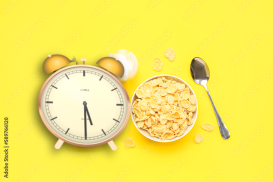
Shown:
5.30
